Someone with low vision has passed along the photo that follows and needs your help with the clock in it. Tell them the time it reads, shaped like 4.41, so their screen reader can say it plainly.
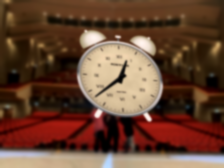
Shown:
12.38
